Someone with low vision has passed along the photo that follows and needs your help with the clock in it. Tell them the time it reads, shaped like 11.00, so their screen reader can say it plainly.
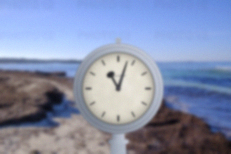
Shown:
11.03
